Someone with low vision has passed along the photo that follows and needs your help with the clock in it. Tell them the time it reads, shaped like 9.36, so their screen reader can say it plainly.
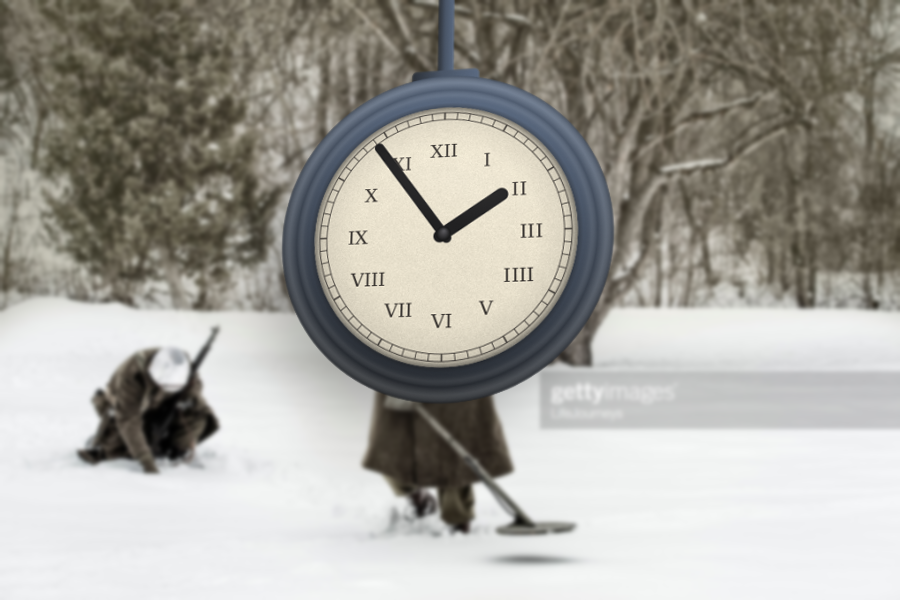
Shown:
1.54
